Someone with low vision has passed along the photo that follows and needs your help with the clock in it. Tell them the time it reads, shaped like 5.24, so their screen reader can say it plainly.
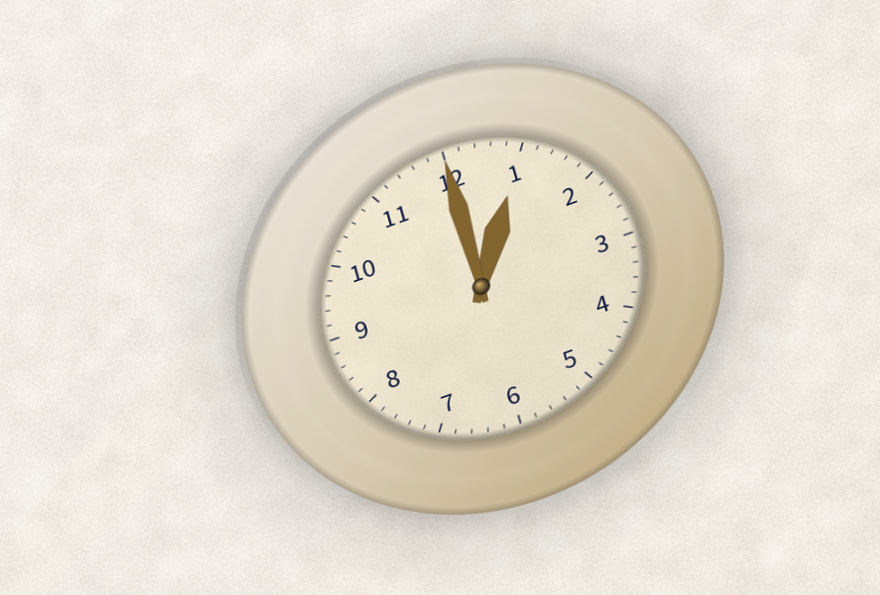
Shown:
1.00
